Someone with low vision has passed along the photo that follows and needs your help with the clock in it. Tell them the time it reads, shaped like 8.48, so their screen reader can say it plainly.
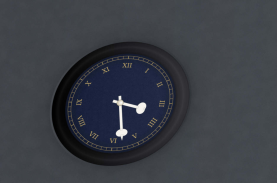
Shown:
3.28
